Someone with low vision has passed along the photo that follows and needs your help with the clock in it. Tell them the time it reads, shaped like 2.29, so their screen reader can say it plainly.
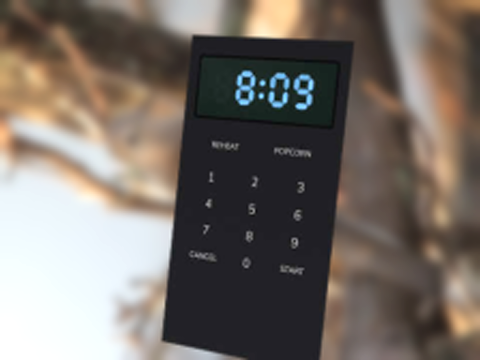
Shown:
8.09
